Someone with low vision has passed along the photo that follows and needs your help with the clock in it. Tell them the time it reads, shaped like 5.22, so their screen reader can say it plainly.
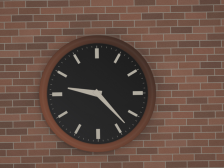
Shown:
9.23
